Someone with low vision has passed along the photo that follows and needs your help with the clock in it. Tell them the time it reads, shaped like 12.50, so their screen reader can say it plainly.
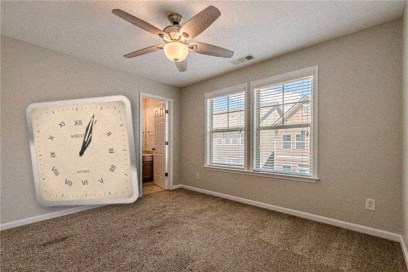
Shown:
1.04
